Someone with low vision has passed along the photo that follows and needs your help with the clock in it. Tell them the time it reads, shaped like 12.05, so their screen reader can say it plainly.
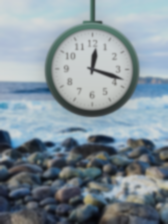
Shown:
12.18
